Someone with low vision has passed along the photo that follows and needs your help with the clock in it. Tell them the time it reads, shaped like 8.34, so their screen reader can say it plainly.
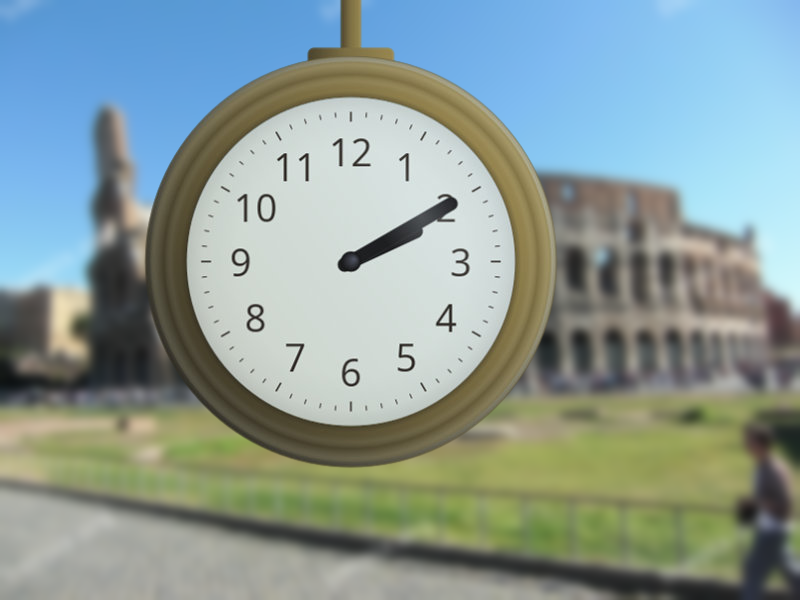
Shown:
2.10
